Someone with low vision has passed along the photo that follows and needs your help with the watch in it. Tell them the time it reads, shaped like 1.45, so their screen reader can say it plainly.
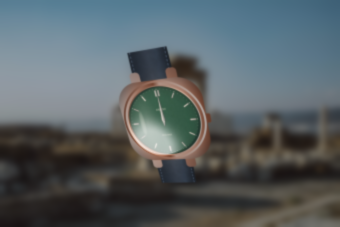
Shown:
12.00
